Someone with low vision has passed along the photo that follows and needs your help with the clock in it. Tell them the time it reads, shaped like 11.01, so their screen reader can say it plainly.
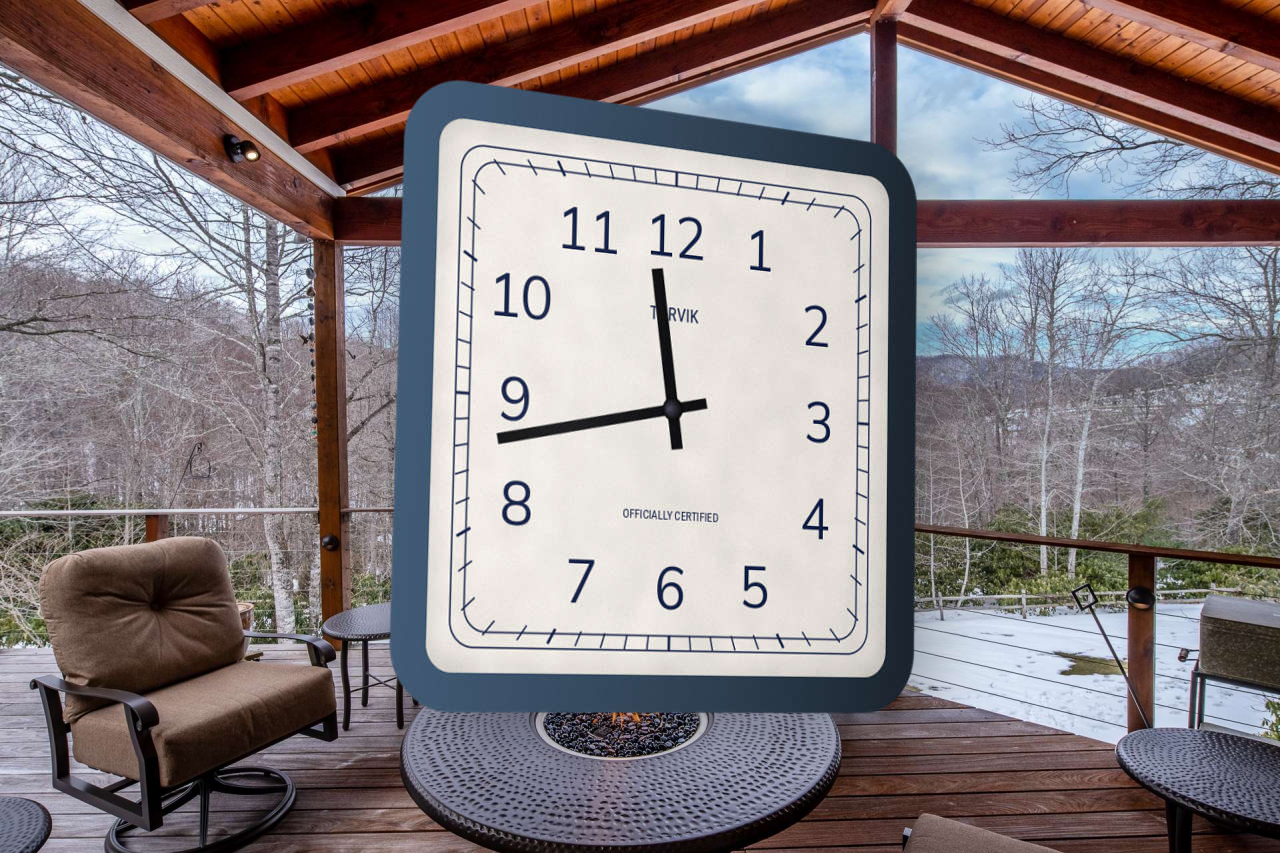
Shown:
11.43
